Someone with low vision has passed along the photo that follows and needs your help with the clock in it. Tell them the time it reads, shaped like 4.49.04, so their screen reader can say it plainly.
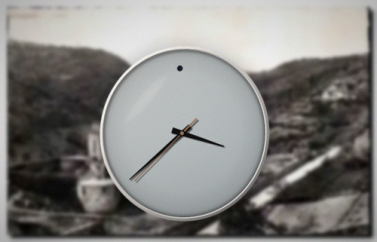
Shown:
3.38.38
